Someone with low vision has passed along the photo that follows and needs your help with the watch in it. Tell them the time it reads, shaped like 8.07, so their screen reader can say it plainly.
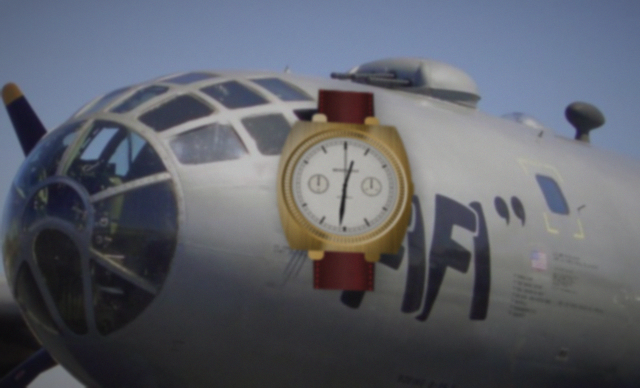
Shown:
12.31
